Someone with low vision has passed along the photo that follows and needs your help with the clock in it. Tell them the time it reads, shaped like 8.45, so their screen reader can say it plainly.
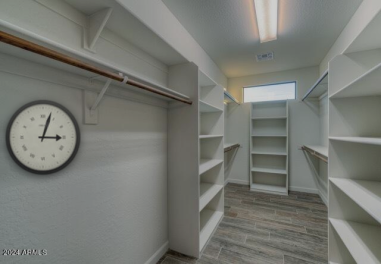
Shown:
3.03
